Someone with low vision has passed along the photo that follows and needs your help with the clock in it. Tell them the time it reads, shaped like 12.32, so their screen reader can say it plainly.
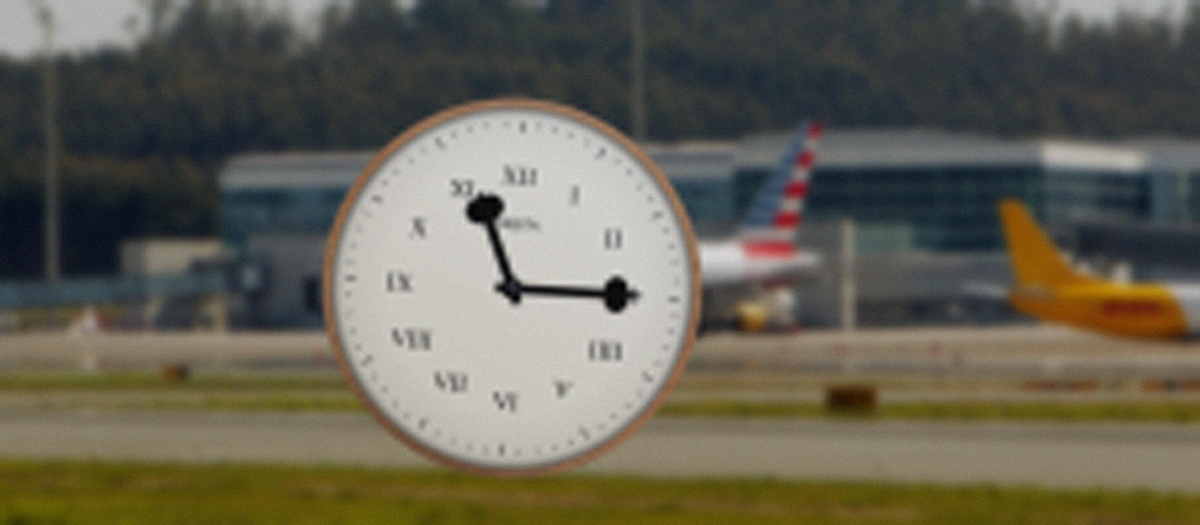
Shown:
11.15
